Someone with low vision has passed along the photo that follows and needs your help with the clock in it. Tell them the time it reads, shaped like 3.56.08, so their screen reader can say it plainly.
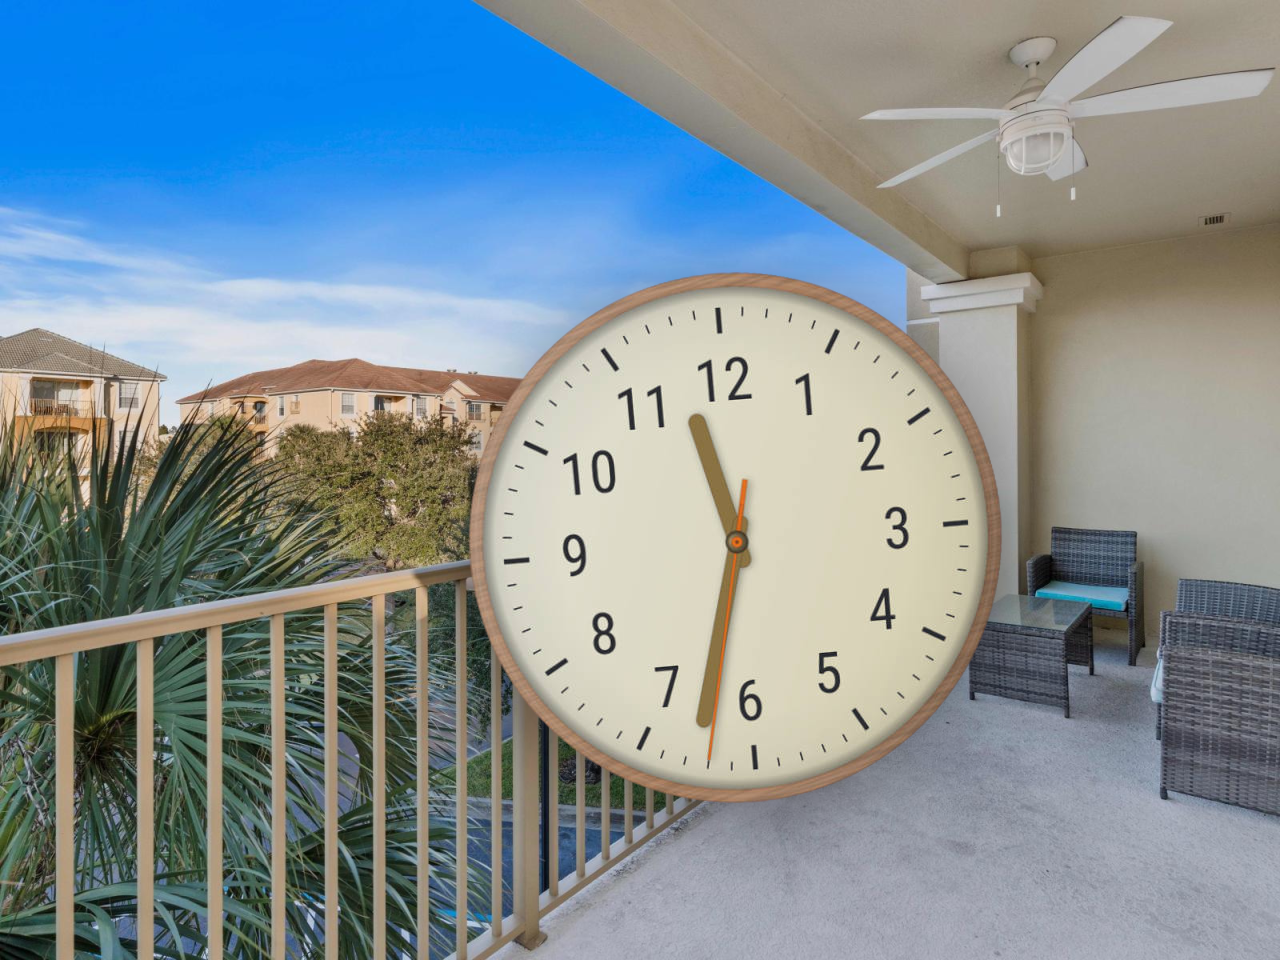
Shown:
11.32.32
